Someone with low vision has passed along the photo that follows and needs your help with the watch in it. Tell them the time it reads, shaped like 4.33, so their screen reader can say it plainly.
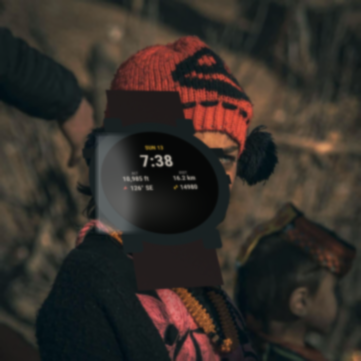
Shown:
7.38
